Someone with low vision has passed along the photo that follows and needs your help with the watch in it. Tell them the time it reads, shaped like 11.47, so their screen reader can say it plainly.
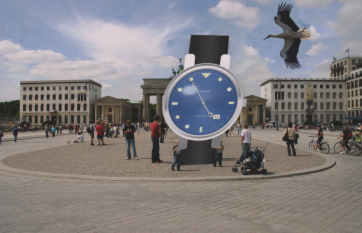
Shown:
4.55
